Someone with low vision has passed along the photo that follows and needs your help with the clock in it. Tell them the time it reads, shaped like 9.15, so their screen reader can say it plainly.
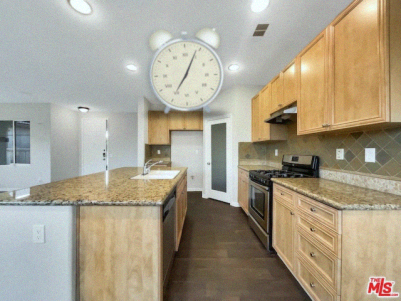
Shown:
7.04
